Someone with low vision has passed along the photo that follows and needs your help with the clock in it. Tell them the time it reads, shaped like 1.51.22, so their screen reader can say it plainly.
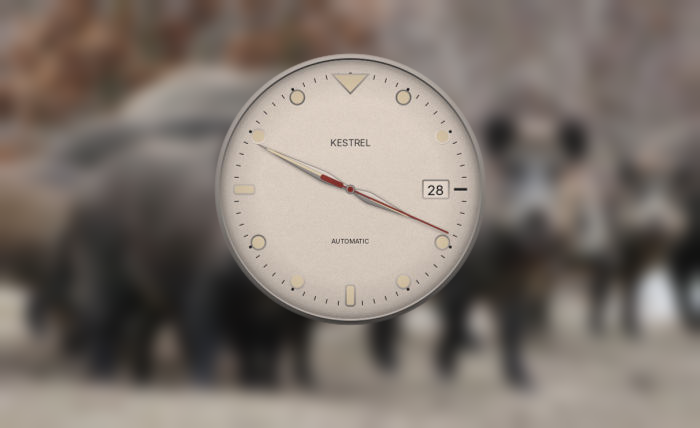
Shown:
3.49.19
